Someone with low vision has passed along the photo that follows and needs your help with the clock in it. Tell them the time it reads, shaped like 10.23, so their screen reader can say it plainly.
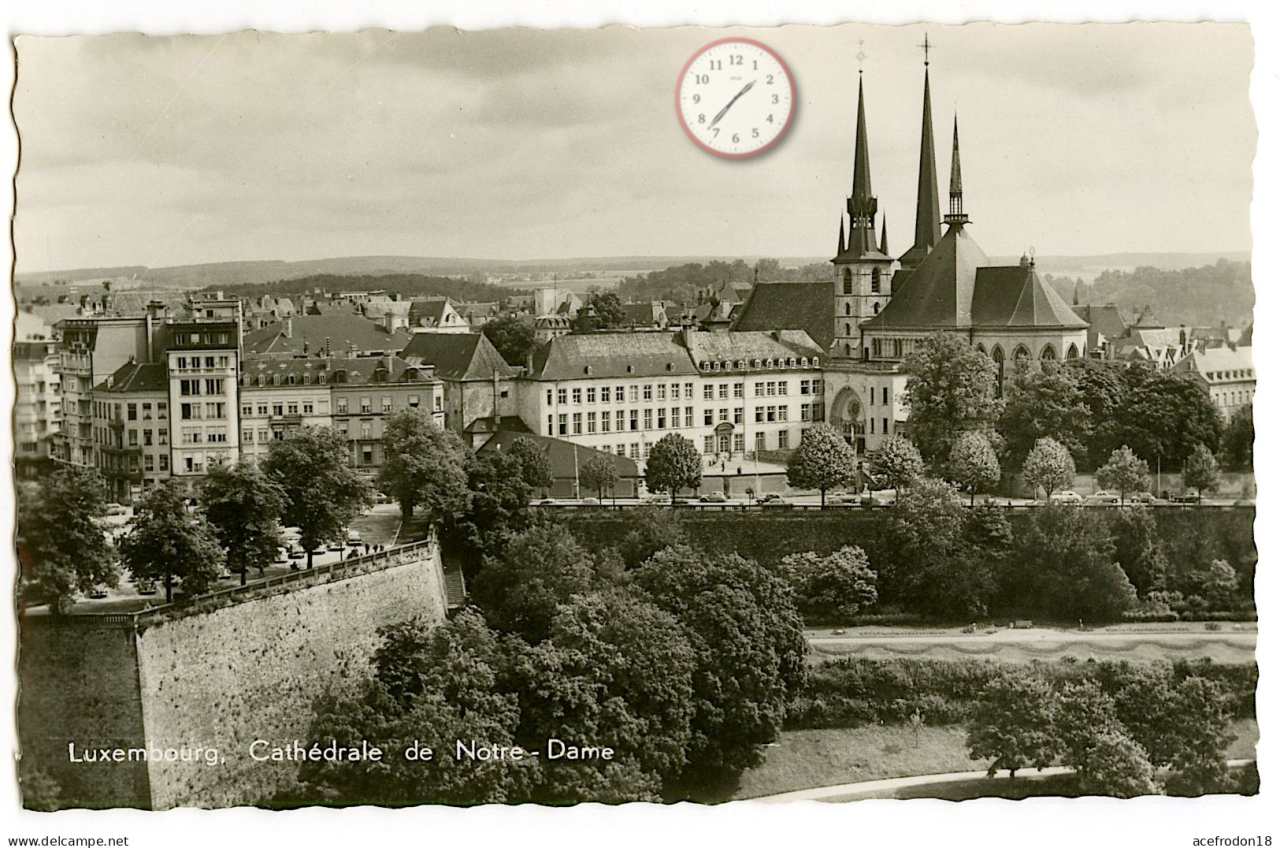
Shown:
1.37
